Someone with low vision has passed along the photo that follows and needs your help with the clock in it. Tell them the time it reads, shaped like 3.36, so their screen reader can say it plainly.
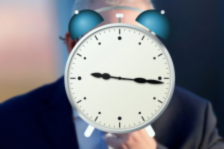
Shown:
9.16
